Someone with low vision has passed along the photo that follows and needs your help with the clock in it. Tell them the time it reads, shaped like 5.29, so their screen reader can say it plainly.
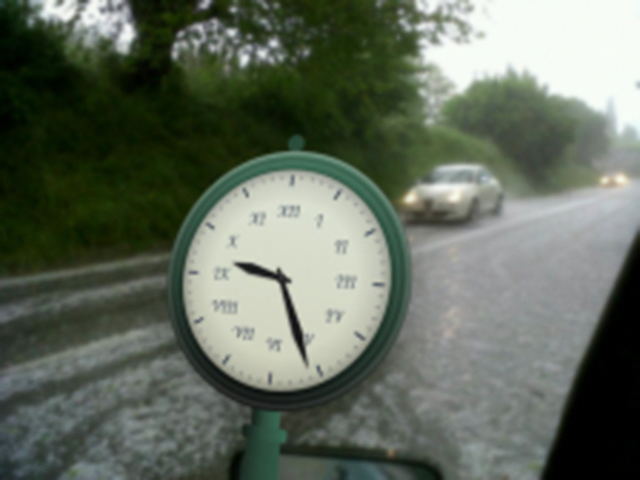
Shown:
9.26
